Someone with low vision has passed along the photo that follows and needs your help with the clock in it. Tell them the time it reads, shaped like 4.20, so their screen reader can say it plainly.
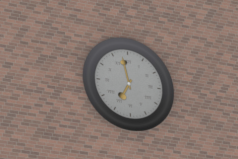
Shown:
6.58
